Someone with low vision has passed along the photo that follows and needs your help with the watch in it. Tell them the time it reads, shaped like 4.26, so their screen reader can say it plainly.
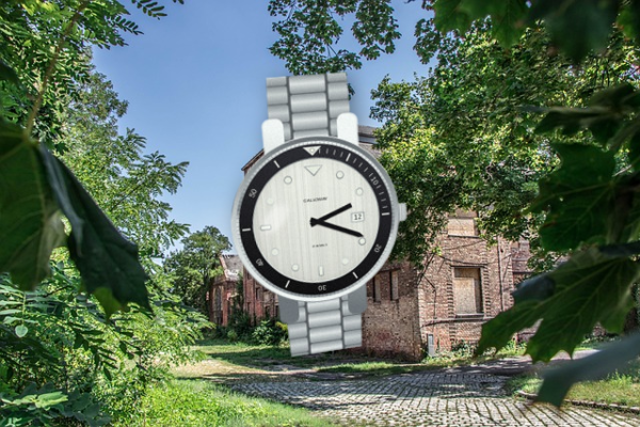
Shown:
2.19
